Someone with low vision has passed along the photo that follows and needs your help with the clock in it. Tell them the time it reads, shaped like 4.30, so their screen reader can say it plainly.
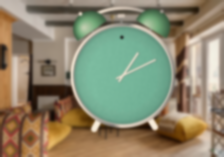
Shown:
1.11
